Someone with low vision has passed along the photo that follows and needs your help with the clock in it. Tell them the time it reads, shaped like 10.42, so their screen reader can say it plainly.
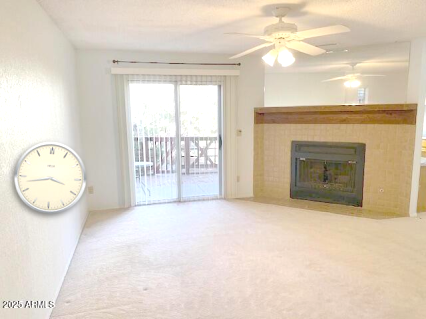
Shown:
3.43
